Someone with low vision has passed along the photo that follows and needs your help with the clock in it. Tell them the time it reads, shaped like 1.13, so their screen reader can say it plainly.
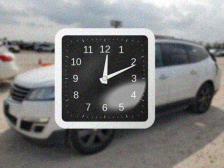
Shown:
12.11
